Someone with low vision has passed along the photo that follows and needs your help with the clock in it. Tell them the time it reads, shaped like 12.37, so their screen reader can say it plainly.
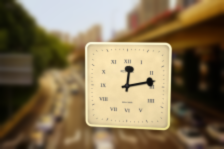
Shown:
12.13
